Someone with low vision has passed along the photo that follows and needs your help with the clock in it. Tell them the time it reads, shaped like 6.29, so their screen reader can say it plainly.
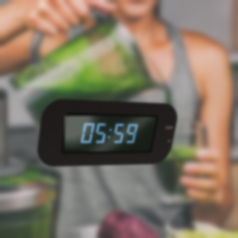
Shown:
5.59
